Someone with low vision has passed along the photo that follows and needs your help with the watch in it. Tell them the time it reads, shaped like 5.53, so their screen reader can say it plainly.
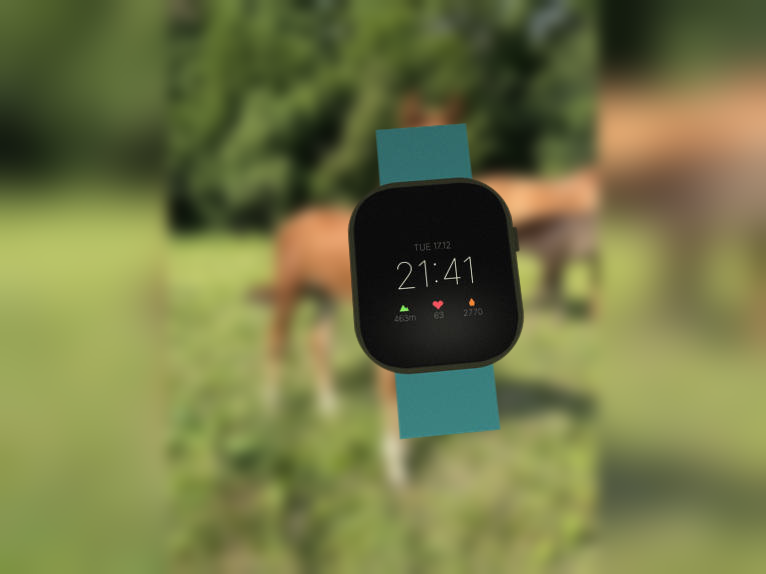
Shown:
21.41
